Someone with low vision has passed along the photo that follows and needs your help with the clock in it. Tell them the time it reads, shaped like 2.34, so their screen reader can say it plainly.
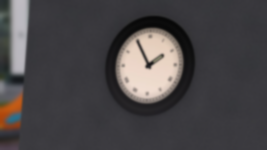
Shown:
1.55
